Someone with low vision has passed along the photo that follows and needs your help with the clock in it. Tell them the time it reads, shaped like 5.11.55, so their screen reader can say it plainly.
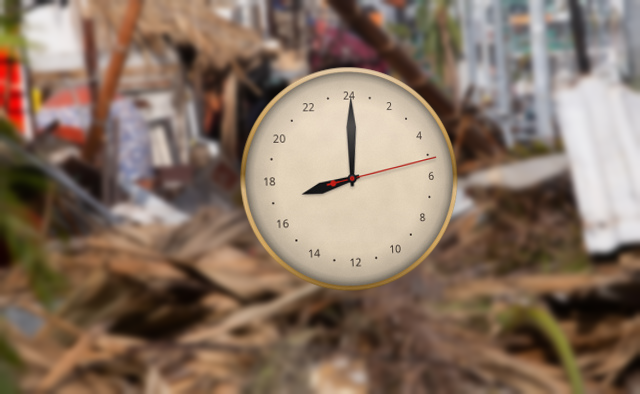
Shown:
17.00.13
